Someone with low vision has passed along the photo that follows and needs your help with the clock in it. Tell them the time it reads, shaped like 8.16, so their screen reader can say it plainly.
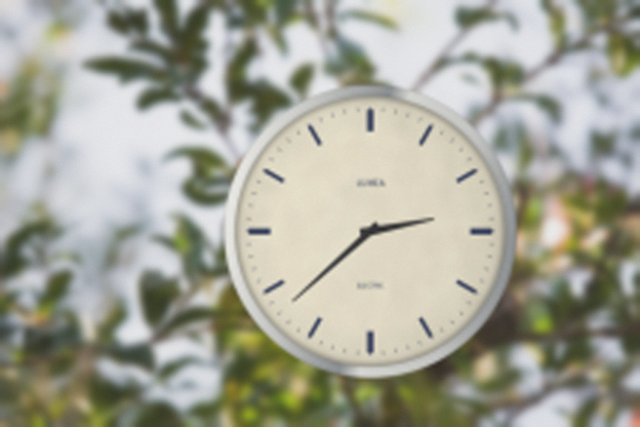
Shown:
2.38
